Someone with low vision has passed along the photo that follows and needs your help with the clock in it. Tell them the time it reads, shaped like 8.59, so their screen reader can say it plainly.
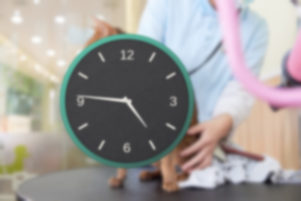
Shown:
4.46
